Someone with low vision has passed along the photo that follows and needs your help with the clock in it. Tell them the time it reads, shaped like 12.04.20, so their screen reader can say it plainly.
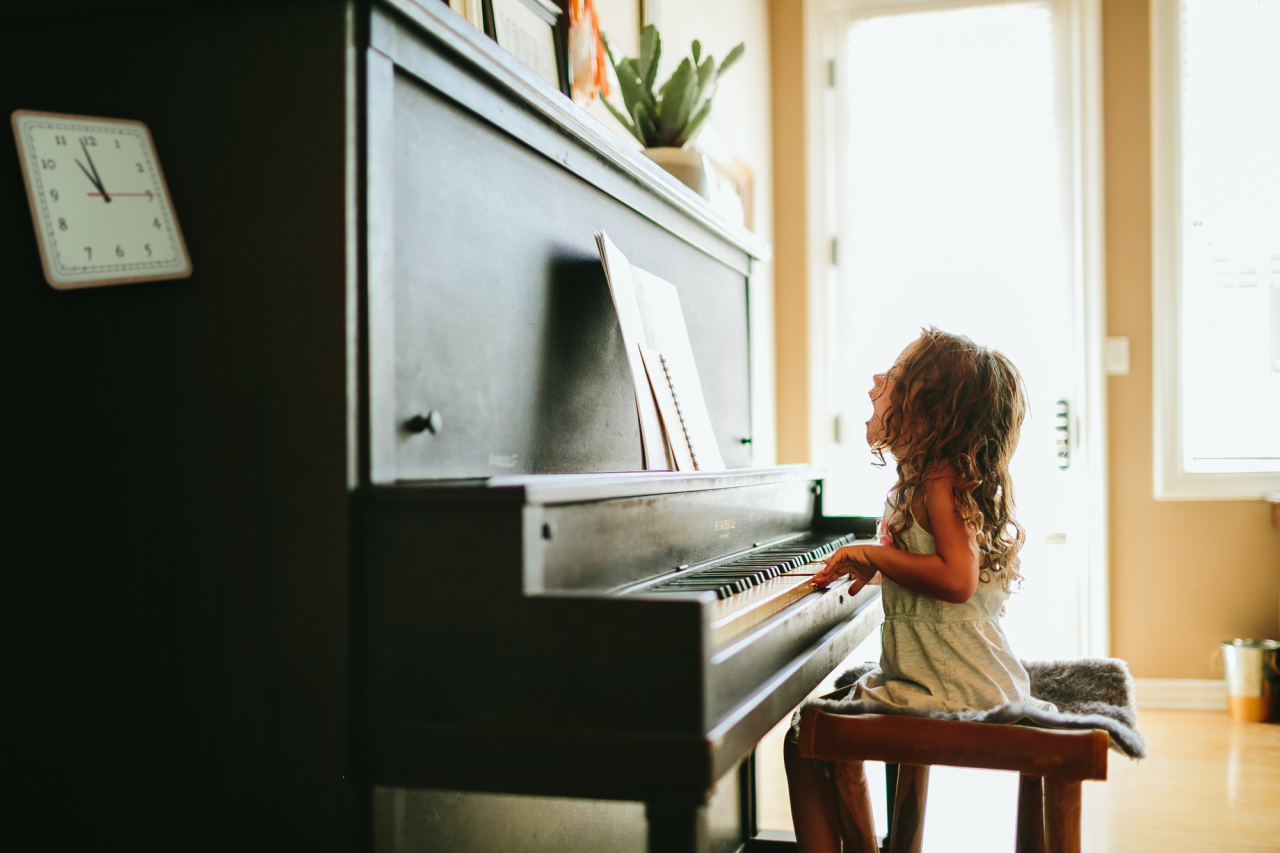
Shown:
10.58.15
